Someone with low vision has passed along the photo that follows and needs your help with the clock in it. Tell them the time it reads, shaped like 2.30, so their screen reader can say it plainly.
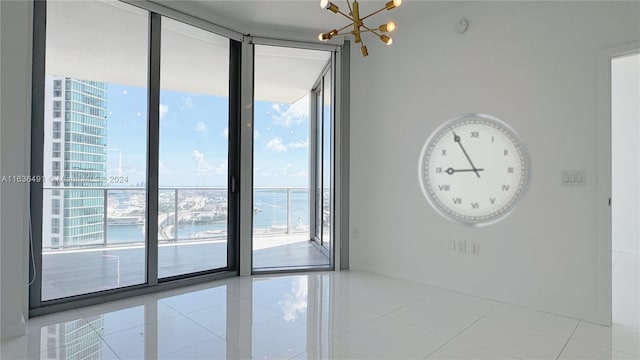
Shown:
8.55
